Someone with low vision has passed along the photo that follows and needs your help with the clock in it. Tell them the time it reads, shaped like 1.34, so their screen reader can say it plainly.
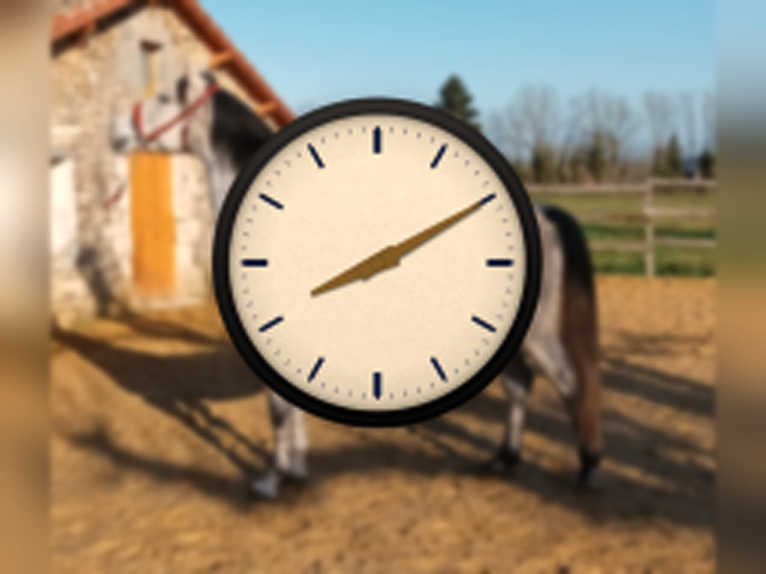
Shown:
8.10
